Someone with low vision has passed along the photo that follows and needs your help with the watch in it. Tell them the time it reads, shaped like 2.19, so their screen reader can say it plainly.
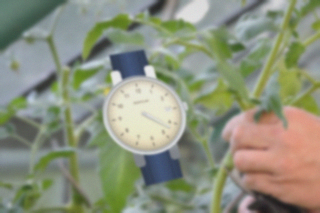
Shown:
4.22
